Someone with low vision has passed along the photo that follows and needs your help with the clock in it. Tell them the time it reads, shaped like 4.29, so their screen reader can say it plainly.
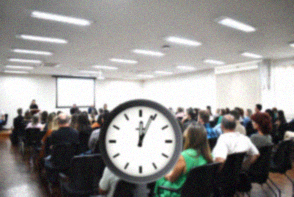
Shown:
12.04
